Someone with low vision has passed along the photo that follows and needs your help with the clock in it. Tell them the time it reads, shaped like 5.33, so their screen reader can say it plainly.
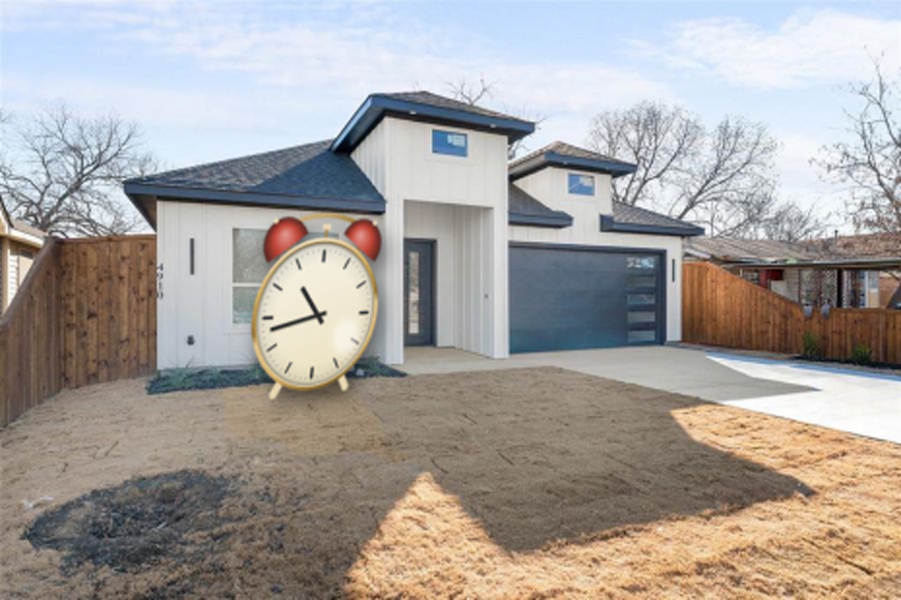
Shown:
10.43
